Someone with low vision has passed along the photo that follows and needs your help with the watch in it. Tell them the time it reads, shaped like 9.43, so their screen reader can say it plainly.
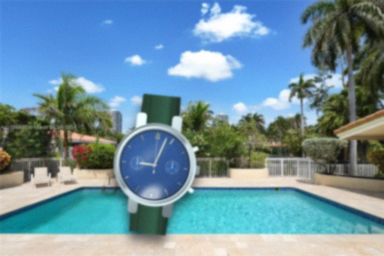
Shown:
9.03
